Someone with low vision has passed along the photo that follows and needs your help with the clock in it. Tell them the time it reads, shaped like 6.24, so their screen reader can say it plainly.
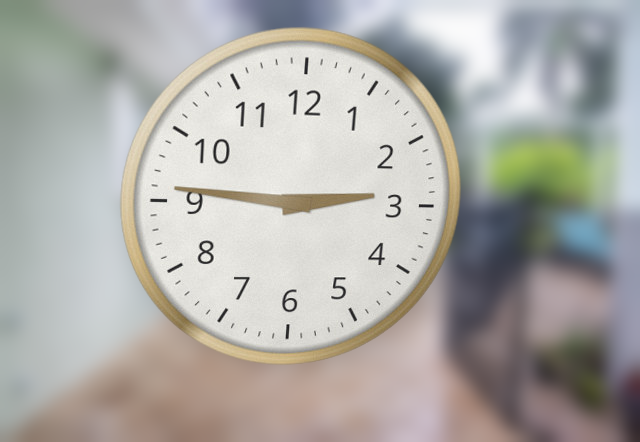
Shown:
2.46
